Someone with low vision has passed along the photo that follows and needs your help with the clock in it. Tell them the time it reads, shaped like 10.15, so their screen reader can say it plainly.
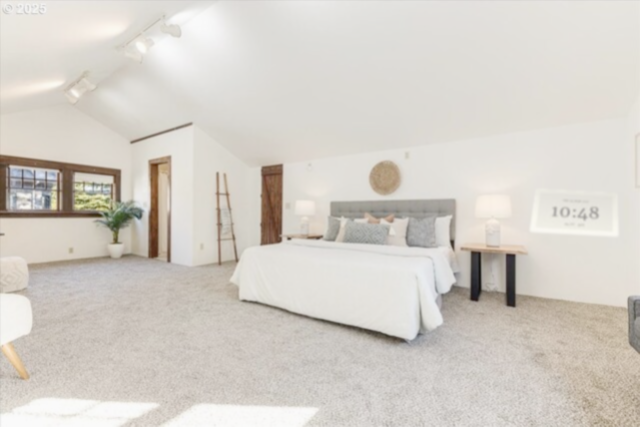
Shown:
10.48
